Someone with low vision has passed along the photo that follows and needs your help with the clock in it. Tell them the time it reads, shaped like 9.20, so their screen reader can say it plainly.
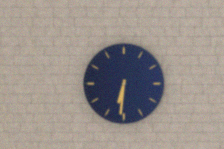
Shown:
6.31
